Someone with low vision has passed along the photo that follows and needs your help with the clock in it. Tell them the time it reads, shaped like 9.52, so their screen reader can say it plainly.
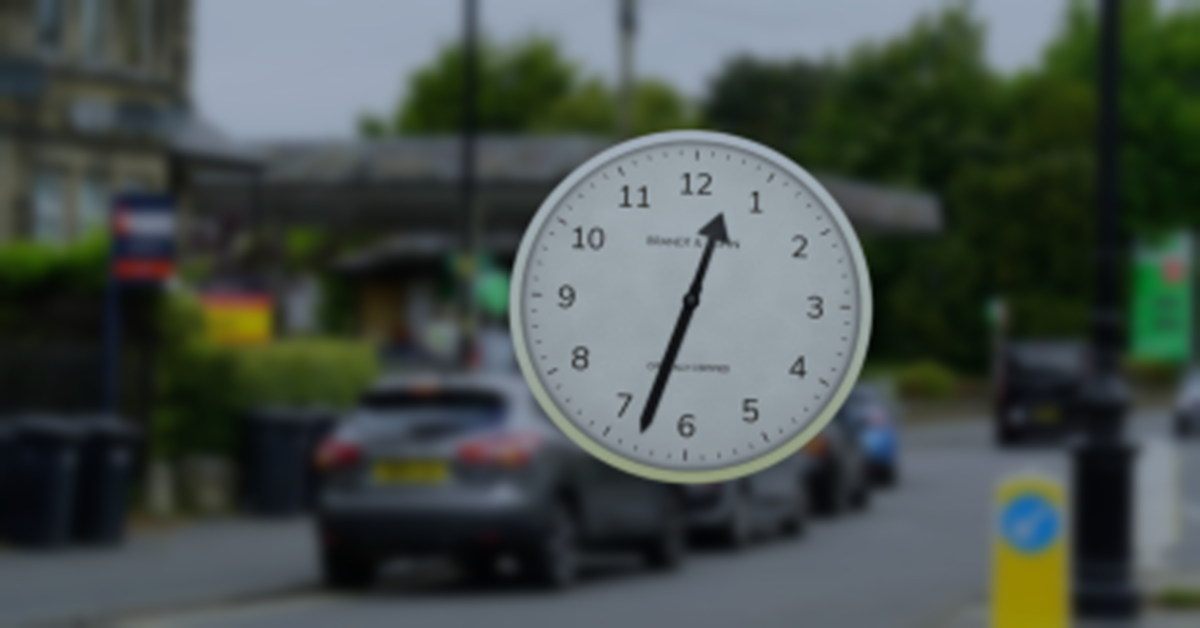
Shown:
12.33
